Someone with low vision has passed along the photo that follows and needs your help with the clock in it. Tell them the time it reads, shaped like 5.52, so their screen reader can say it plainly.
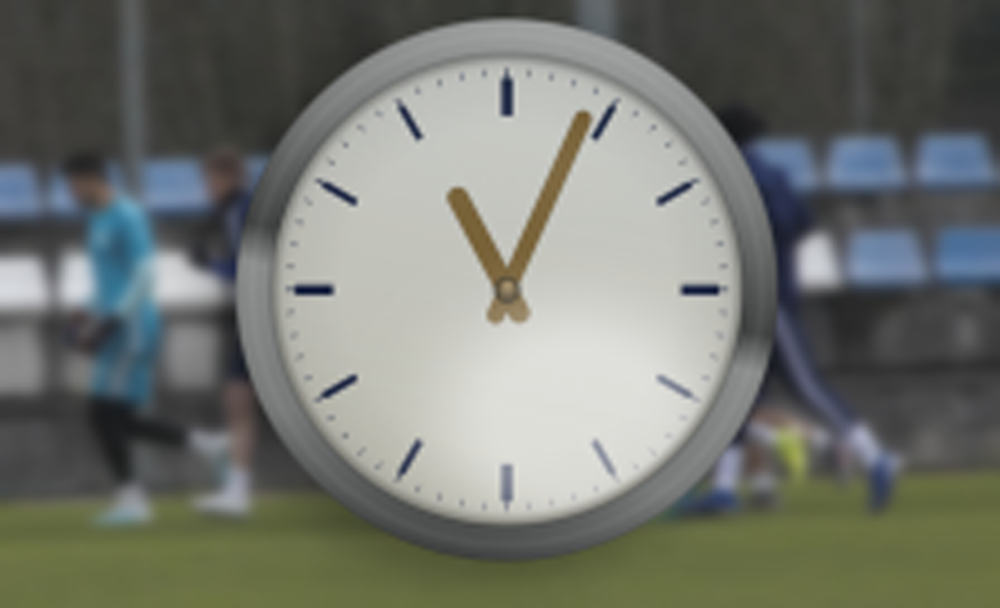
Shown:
11.04
